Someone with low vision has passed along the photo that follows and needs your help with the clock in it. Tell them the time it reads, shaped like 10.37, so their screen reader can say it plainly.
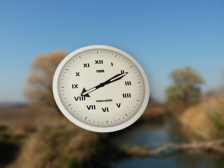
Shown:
8.11
